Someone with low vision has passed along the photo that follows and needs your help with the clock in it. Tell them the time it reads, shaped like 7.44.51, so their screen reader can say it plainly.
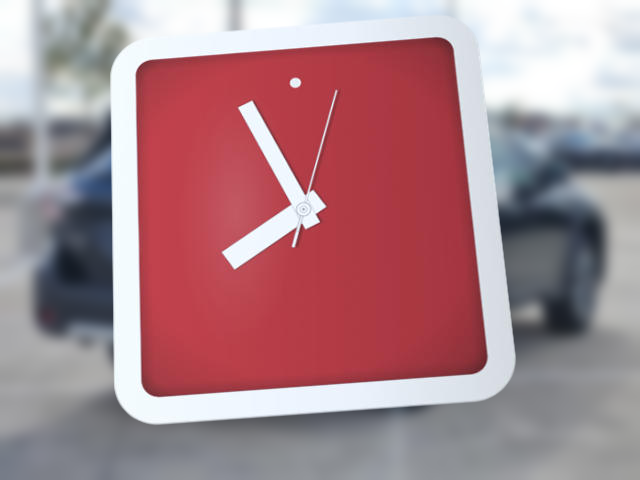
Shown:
7.56.03
